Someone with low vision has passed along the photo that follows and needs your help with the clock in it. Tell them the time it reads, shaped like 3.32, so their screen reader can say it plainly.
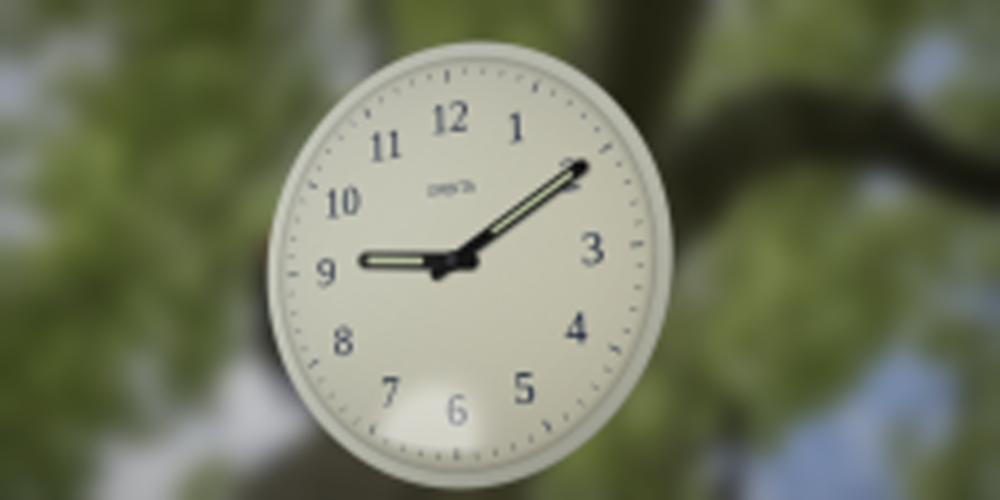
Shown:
9.10
